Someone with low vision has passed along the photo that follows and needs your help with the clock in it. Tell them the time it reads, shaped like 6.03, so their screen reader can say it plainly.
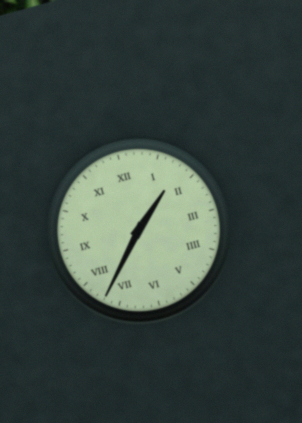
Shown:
1.37
